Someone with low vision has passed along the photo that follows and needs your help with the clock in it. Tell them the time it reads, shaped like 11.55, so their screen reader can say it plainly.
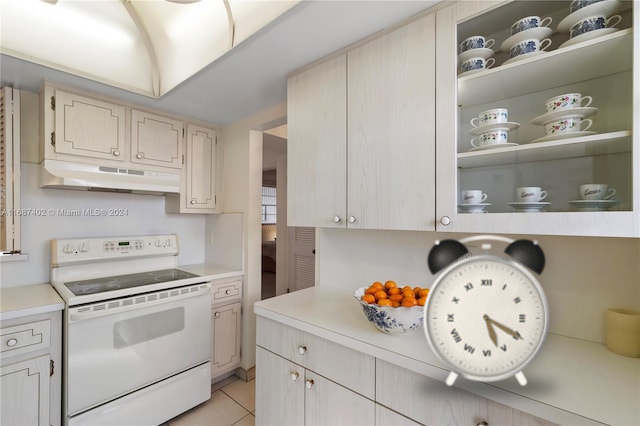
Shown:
5.20
